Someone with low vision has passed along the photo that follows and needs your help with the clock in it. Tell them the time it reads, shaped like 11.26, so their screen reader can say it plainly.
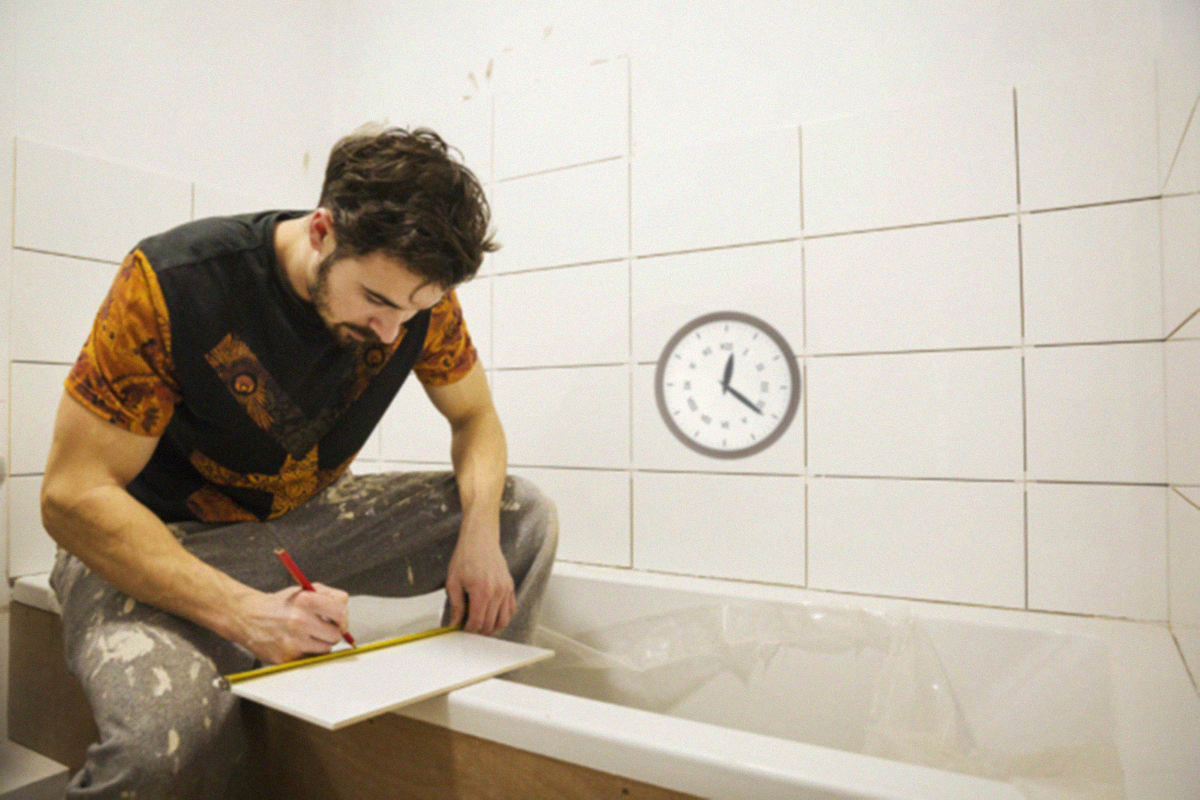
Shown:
12.21
